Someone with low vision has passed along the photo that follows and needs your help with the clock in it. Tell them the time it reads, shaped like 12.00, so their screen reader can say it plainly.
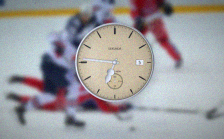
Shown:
6.46
